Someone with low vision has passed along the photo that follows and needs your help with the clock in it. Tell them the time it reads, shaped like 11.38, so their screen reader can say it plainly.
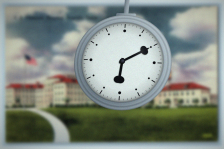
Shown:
6.10
